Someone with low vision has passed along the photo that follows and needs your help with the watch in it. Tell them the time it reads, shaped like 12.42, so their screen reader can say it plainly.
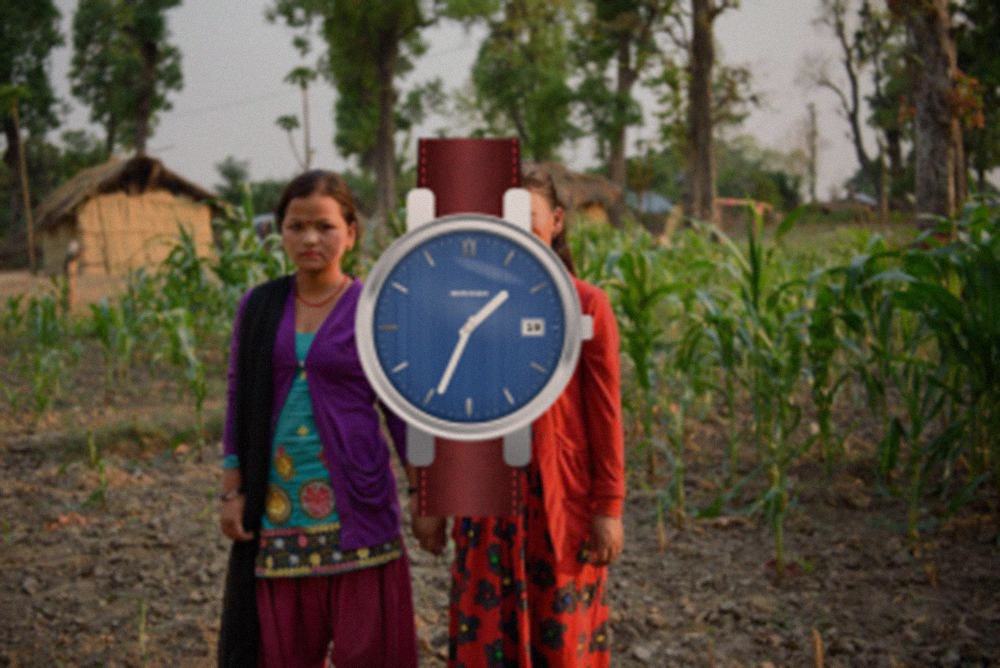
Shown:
1.34
